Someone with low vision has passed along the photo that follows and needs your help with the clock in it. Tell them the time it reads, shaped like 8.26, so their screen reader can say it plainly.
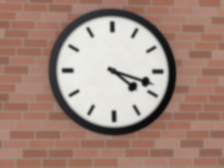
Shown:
4.18
